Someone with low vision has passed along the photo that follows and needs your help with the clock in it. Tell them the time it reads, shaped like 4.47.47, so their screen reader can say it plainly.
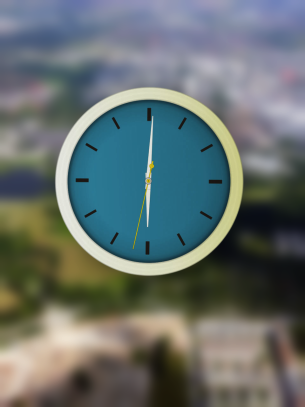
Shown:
6.00.32
